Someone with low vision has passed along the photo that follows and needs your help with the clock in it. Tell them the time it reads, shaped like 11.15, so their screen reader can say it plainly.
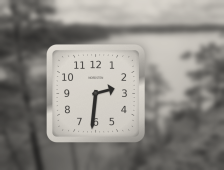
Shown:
2.31
